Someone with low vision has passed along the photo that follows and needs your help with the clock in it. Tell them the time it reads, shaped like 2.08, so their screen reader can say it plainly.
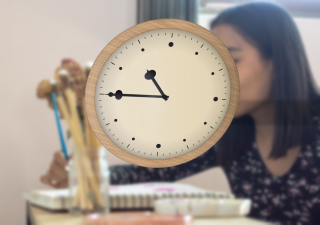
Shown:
10.45
